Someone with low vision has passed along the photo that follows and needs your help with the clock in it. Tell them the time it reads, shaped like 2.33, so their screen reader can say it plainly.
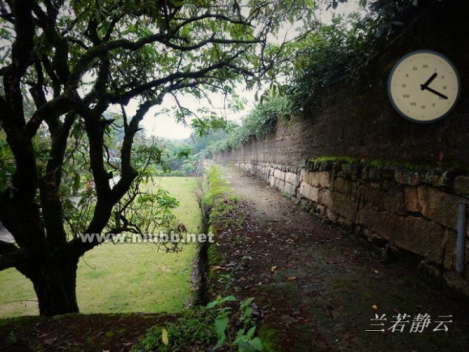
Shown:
1.19
